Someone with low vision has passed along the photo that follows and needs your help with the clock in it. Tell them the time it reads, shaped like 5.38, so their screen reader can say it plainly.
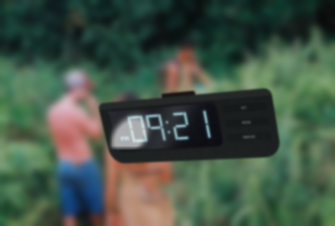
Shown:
9.21
